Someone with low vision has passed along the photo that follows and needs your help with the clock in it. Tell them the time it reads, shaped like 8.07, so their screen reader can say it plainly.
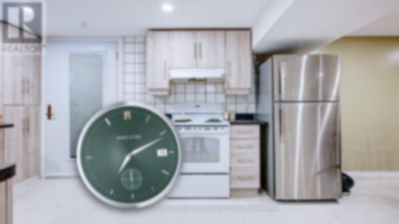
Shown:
7.11
